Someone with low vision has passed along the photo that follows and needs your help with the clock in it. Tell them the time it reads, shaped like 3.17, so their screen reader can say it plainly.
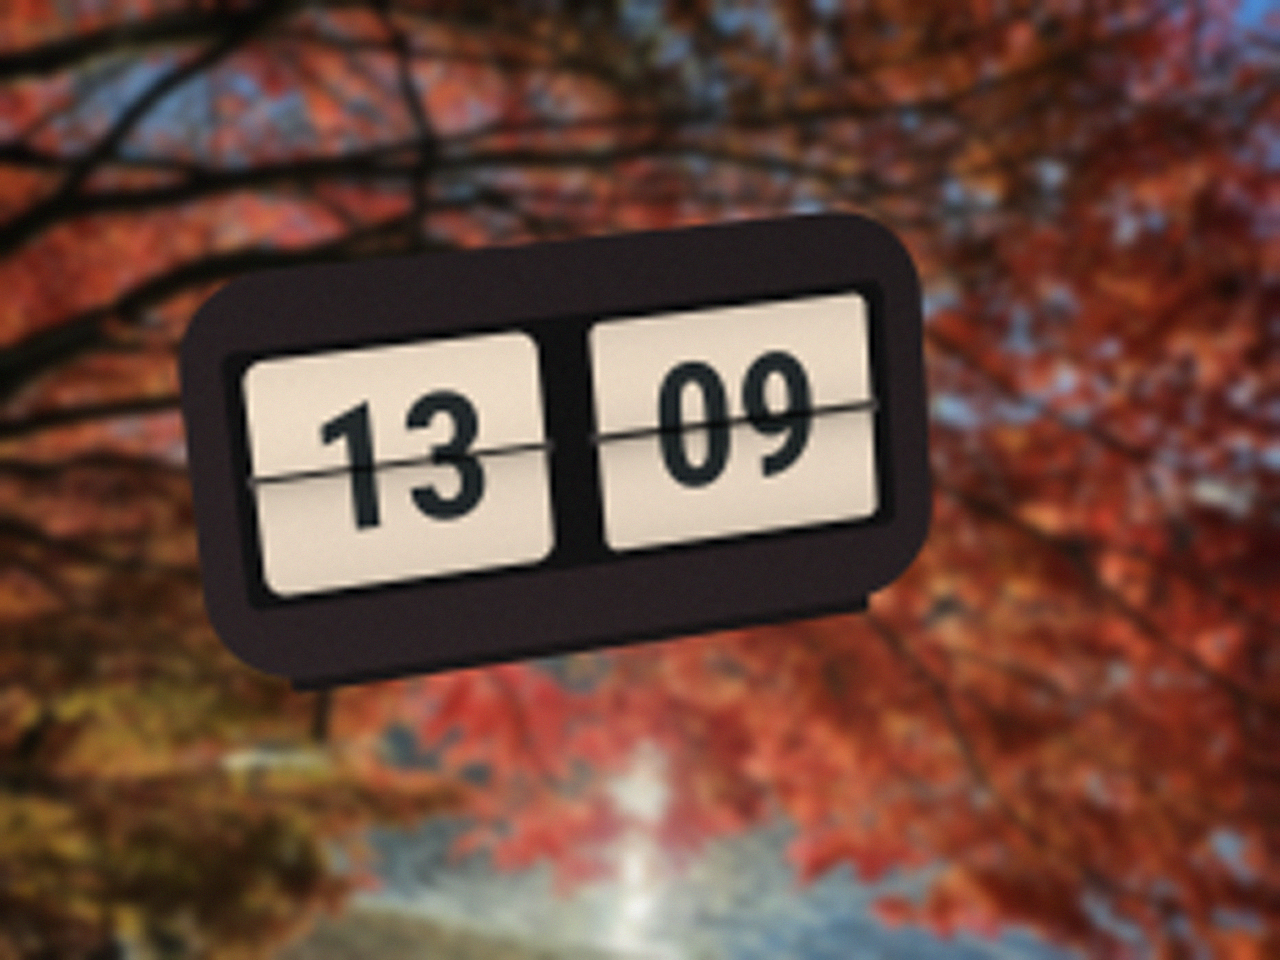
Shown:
13.09
